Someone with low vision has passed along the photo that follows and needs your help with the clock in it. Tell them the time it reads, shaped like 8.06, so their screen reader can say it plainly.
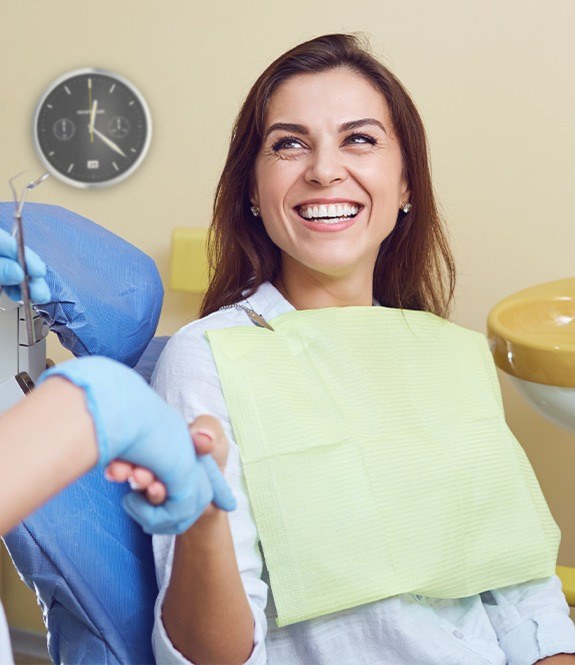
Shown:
12.22
